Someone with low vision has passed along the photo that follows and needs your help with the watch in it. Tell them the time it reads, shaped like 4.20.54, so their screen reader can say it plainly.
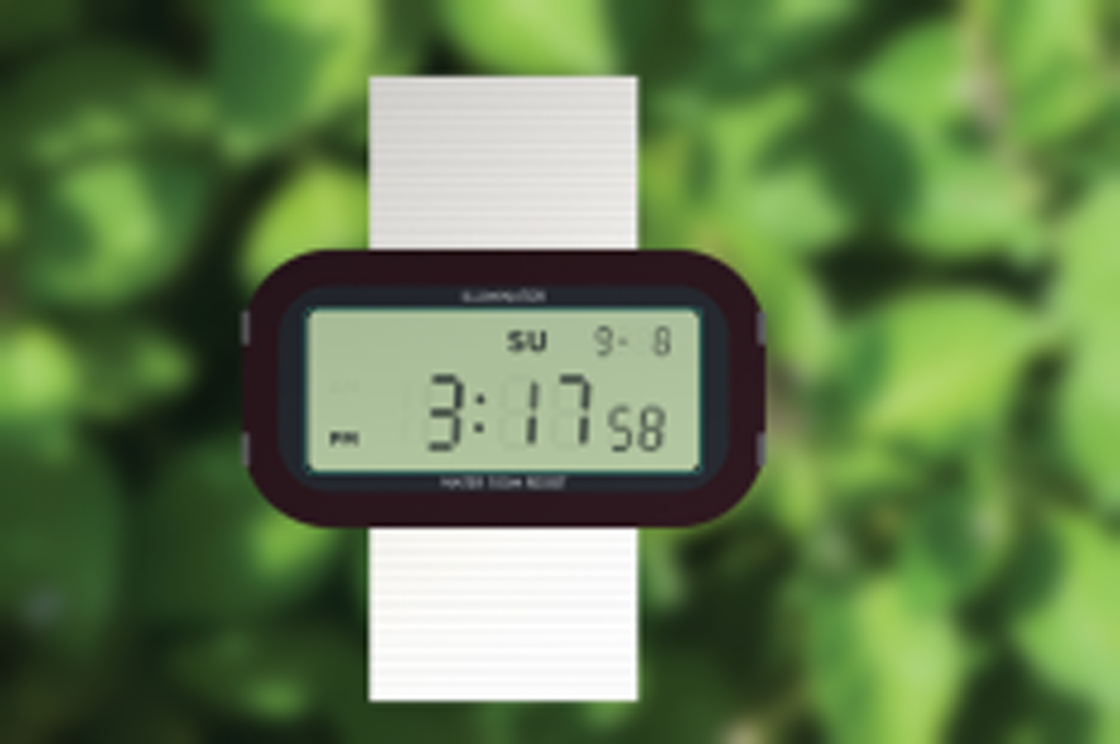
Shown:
3.17.58
